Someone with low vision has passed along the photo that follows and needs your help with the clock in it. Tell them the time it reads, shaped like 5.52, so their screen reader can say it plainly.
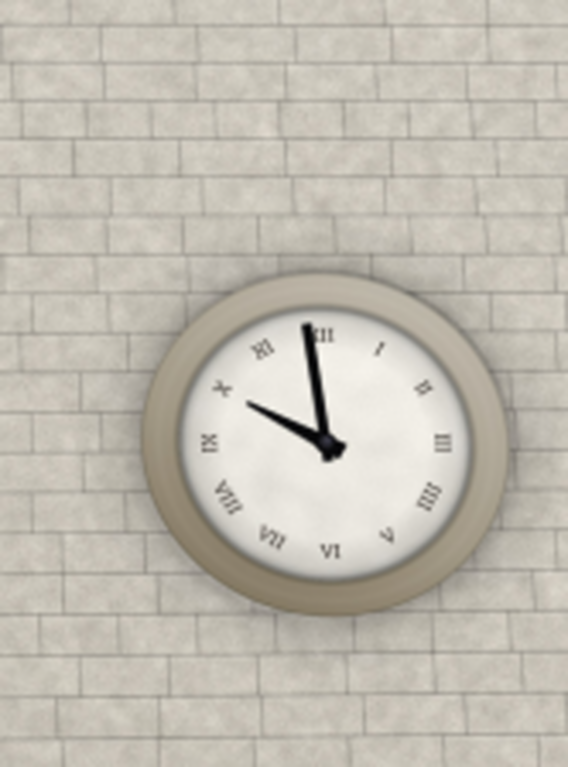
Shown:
9.59
